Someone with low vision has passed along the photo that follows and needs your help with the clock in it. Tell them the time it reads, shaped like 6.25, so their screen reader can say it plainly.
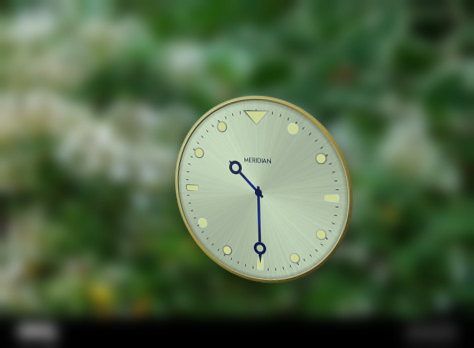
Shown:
10.30
